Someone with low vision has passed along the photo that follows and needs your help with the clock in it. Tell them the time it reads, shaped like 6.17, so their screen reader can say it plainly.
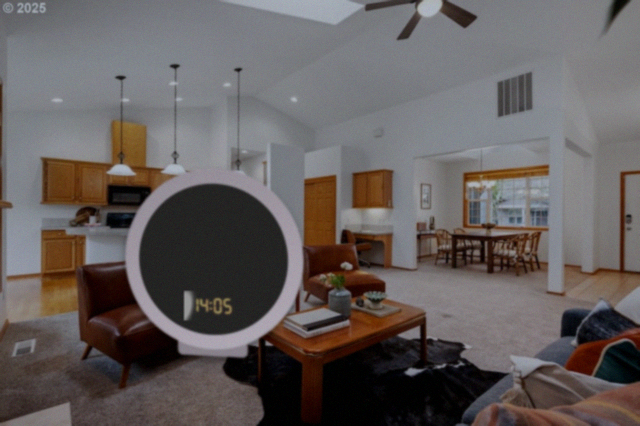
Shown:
14.05
